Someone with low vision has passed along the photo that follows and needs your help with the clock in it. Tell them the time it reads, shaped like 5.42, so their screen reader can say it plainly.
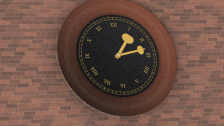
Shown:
1.13
